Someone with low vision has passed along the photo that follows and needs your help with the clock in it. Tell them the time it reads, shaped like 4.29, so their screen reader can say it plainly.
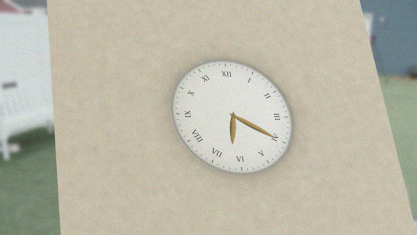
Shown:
6.20
